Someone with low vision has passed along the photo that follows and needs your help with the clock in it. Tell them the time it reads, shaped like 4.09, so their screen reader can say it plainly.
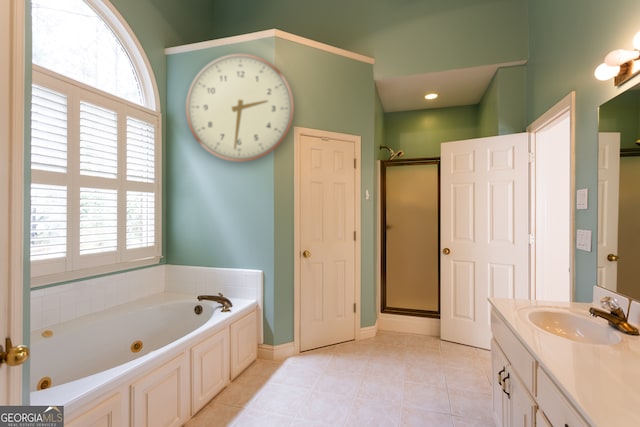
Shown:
2.31
